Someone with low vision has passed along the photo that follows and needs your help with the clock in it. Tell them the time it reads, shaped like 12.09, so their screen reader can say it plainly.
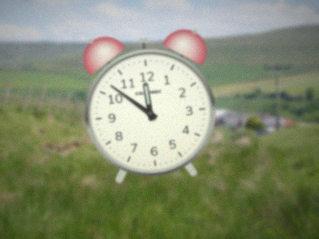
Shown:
11.52
